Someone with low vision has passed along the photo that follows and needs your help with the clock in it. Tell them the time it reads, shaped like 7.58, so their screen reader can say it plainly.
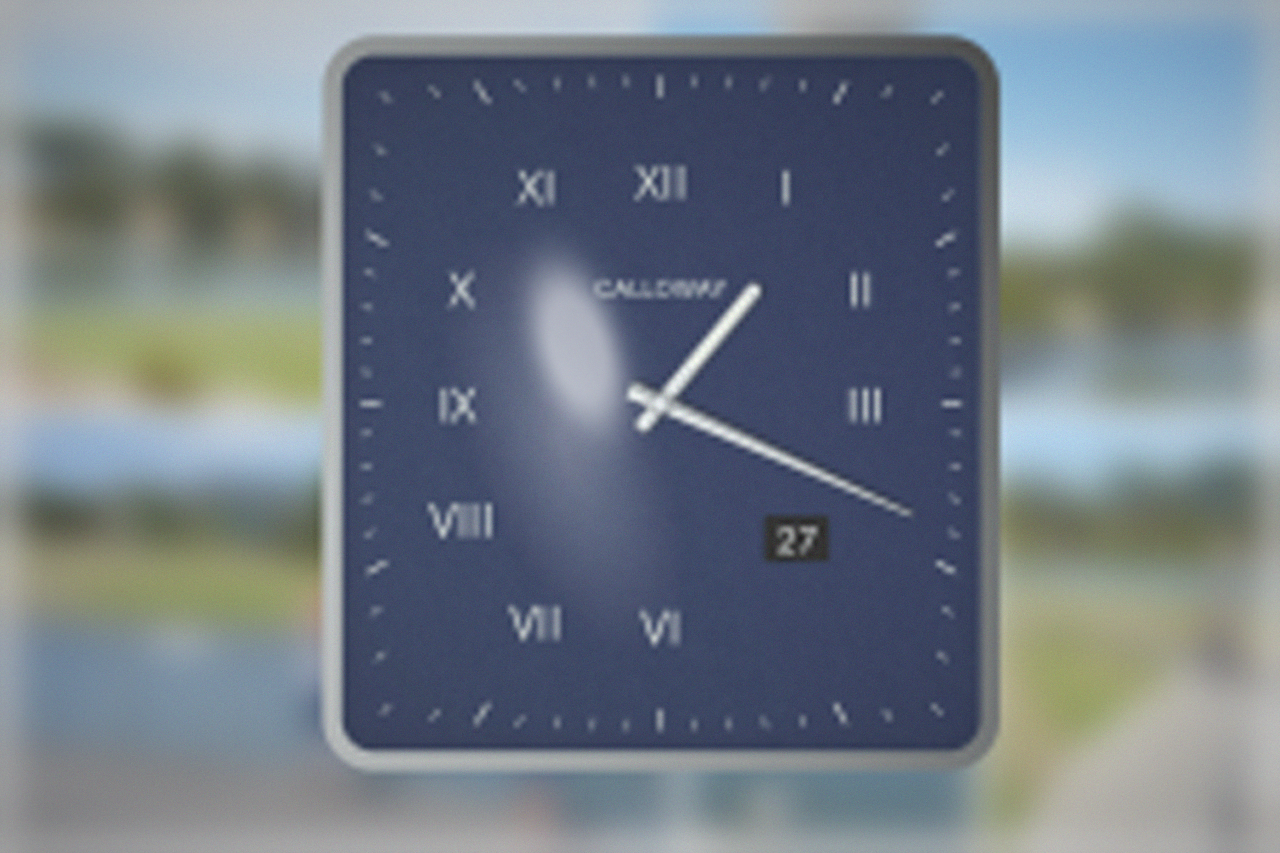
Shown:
1.19
